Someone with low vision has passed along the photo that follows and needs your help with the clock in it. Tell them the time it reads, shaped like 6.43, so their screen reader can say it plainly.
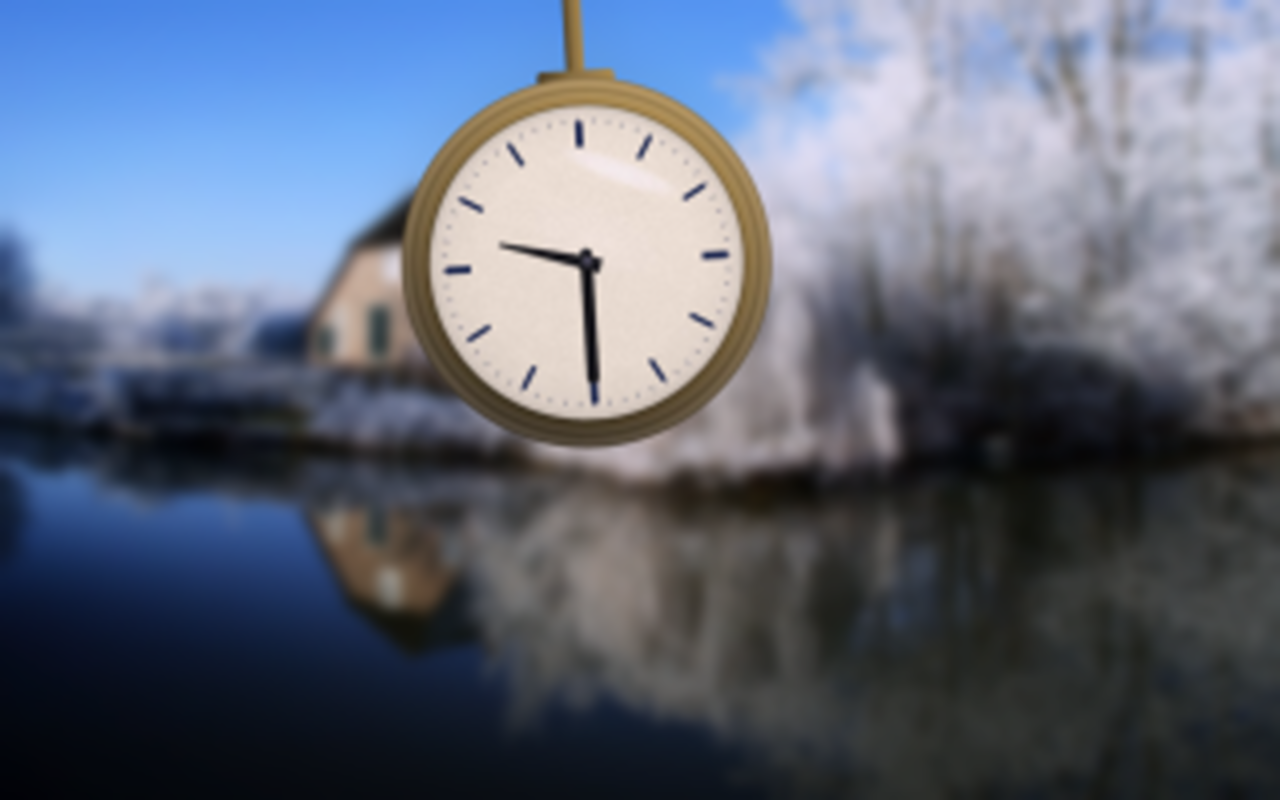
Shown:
9.30
